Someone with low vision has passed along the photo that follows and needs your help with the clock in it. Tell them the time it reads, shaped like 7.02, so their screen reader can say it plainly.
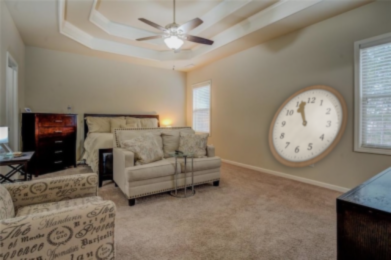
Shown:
10.56
